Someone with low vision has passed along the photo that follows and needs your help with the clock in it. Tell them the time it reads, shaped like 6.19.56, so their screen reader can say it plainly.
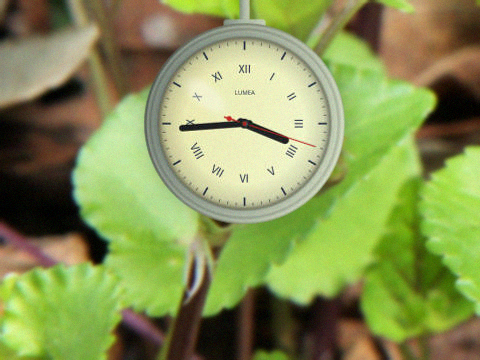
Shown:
3.44.18
